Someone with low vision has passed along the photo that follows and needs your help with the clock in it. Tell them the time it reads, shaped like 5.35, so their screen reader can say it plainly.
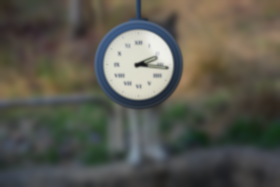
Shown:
2.16
